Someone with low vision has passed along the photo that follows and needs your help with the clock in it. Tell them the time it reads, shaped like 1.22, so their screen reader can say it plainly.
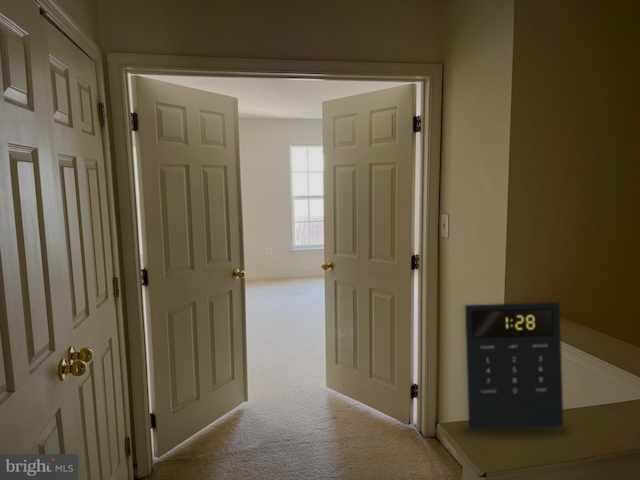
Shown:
1.28
